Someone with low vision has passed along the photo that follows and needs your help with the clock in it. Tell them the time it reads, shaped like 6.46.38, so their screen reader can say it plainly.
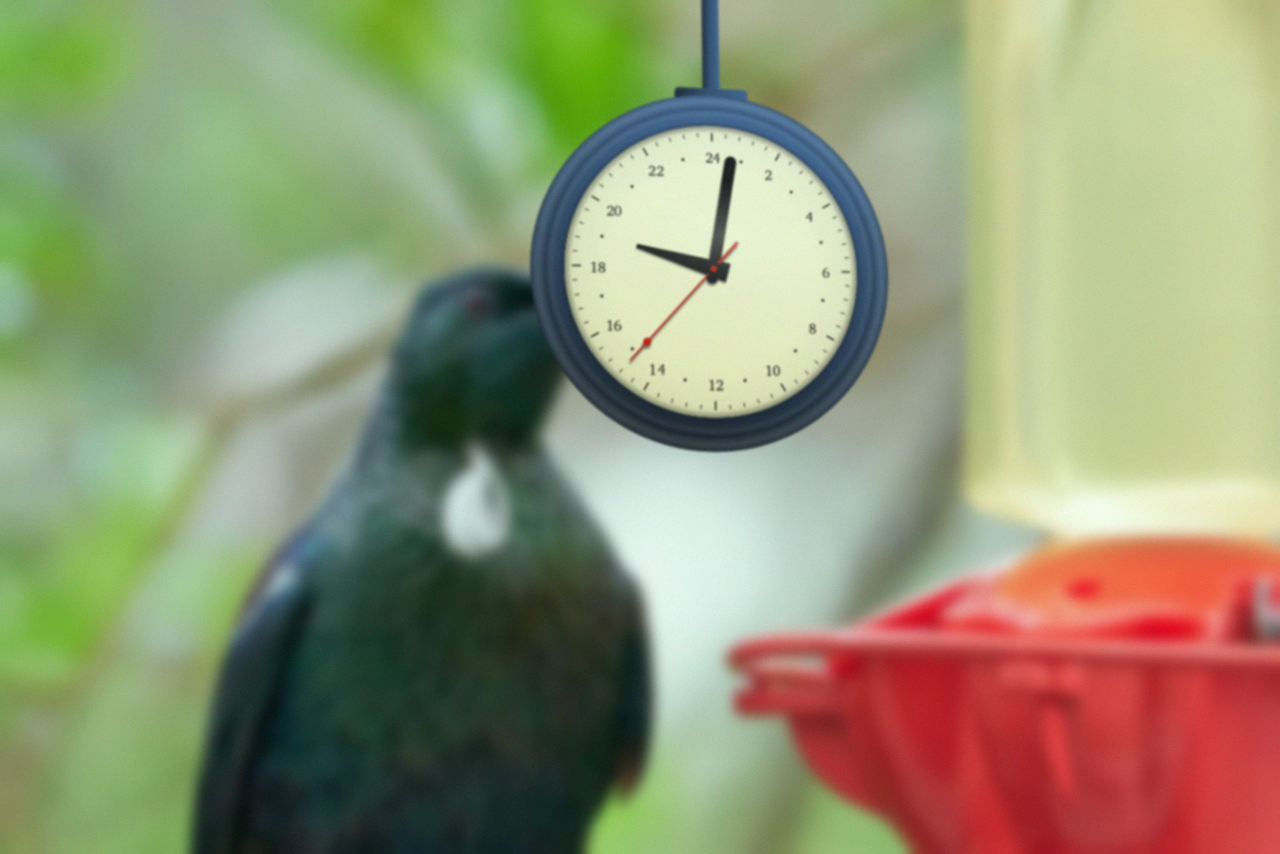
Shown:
19.01.37
